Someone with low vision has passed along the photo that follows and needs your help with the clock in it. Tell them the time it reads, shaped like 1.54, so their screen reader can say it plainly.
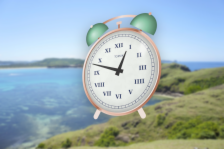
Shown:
12.48
